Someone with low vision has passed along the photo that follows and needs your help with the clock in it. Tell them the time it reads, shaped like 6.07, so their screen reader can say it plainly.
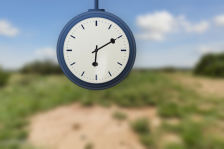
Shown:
6.10
